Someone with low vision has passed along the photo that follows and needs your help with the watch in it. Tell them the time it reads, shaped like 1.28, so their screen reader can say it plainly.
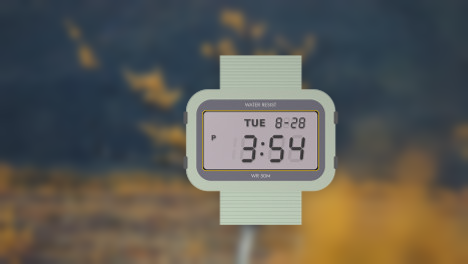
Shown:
3.54
